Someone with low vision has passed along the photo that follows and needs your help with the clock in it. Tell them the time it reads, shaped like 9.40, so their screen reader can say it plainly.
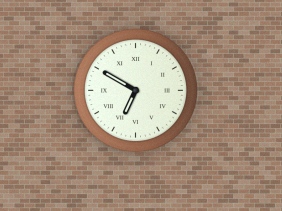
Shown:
6.50
